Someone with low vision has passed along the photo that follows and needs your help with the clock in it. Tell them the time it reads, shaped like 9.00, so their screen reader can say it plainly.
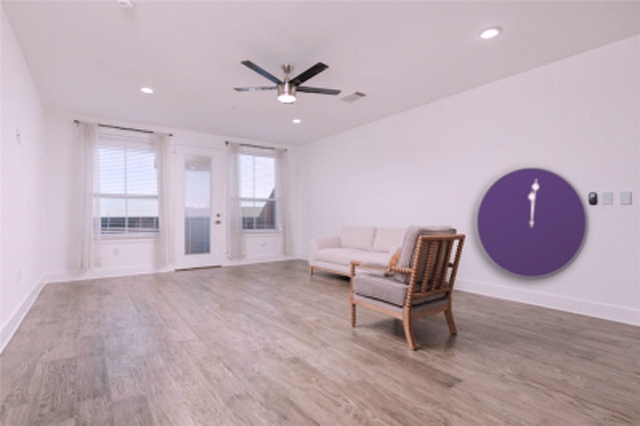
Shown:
12.01
